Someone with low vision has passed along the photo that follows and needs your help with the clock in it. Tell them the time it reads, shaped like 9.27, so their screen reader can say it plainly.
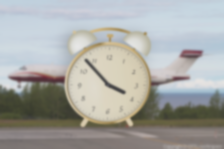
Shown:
3.53
